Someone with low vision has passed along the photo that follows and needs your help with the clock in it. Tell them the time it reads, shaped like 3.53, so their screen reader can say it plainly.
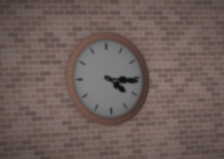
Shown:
4.16
